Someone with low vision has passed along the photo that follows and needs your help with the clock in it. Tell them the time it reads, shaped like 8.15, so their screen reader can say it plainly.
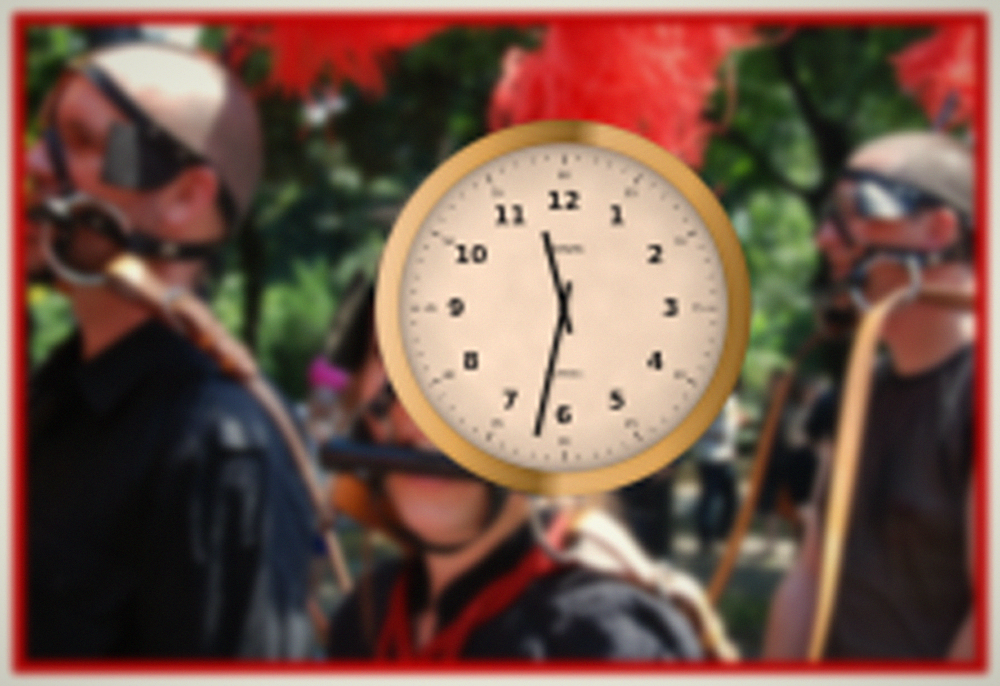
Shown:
11.32
